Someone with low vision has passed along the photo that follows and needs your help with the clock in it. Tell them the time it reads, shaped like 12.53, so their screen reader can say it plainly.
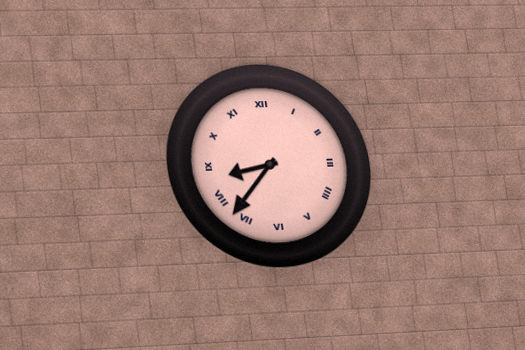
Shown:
8.37
